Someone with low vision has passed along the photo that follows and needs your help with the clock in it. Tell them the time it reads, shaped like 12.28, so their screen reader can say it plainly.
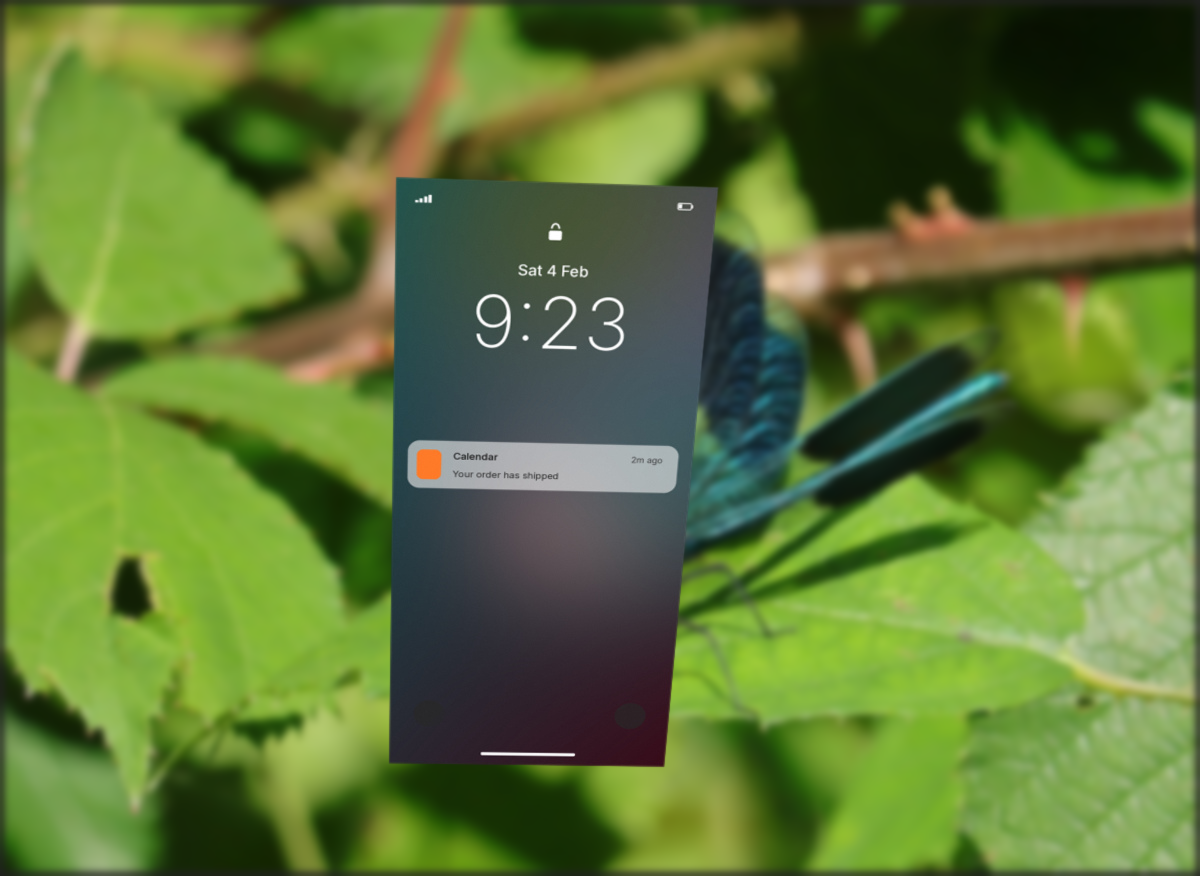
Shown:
9.23
